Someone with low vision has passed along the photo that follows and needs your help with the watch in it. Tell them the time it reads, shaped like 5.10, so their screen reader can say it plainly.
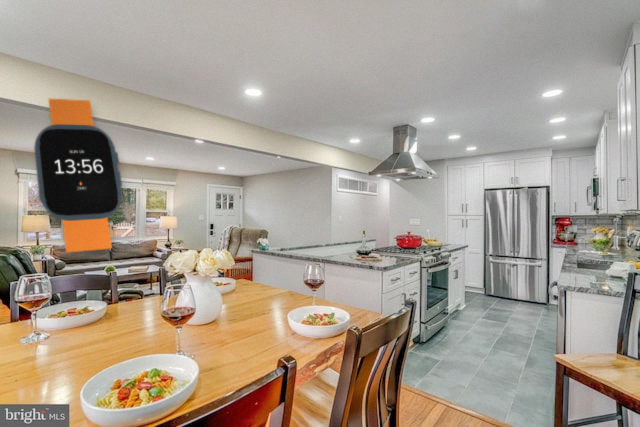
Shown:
13.56
